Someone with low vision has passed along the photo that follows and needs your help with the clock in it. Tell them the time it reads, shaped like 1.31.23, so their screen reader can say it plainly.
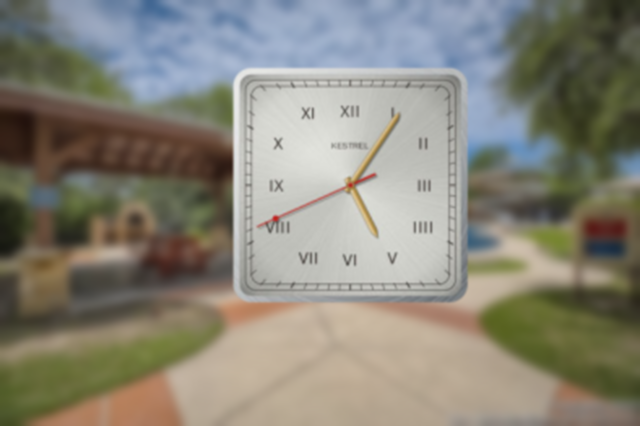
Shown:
5.05.41
